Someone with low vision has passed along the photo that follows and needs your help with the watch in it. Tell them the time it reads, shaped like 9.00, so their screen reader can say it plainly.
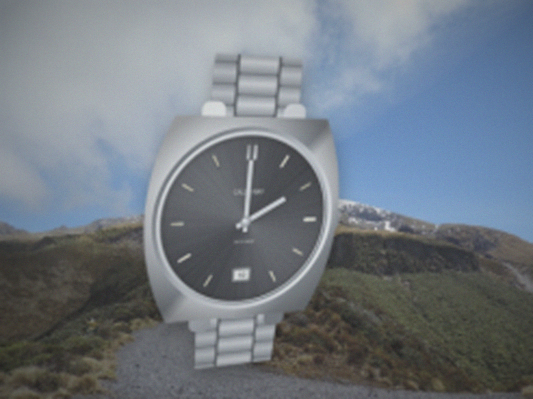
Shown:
2.00
